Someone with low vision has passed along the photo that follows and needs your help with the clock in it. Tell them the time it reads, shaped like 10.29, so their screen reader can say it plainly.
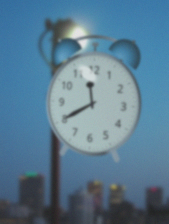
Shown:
11.40
